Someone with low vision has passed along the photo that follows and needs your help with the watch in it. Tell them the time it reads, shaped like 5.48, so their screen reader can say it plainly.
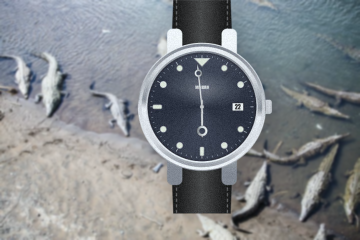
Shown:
5.59
